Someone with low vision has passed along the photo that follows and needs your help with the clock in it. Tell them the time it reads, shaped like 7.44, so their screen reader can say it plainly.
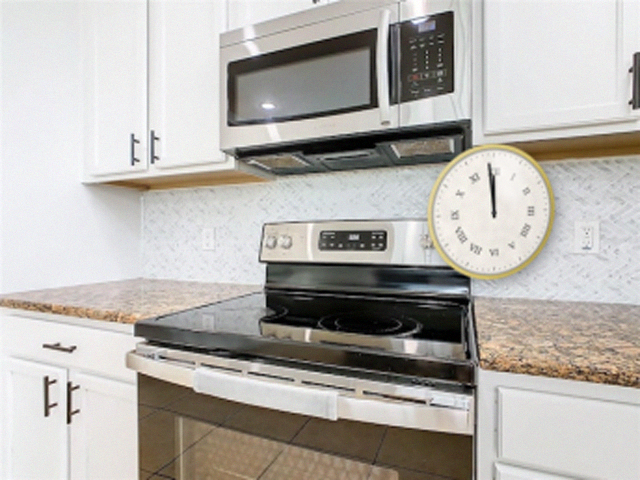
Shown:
11.59
